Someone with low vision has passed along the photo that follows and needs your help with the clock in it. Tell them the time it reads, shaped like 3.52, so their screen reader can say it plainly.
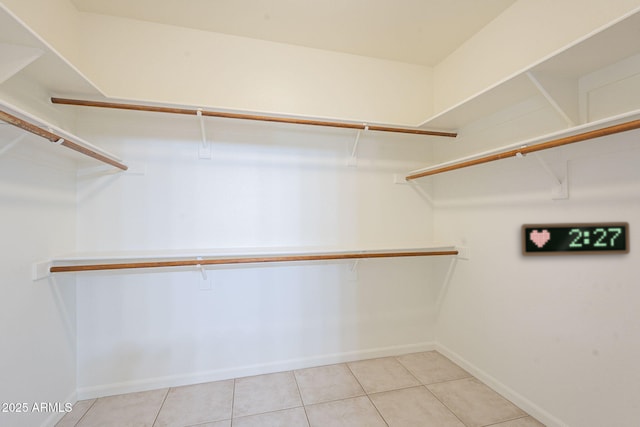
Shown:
2.27
